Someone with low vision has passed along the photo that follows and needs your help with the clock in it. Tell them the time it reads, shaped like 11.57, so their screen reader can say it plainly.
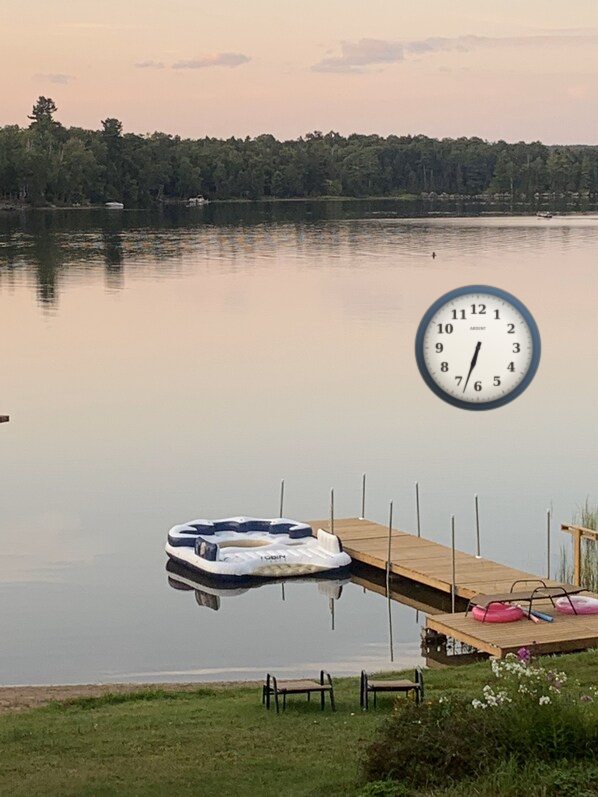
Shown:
6.33
